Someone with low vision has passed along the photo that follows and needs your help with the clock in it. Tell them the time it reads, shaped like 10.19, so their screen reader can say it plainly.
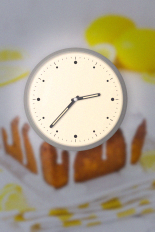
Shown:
2.37
